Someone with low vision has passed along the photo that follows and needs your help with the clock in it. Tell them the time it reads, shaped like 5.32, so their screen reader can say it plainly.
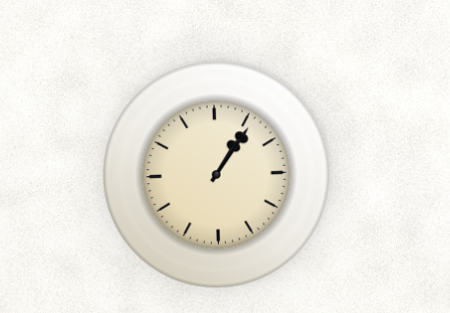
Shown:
1.06
